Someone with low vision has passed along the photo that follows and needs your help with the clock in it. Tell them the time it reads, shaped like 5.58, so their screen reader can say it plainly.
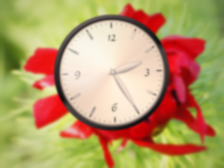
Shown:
2.25
